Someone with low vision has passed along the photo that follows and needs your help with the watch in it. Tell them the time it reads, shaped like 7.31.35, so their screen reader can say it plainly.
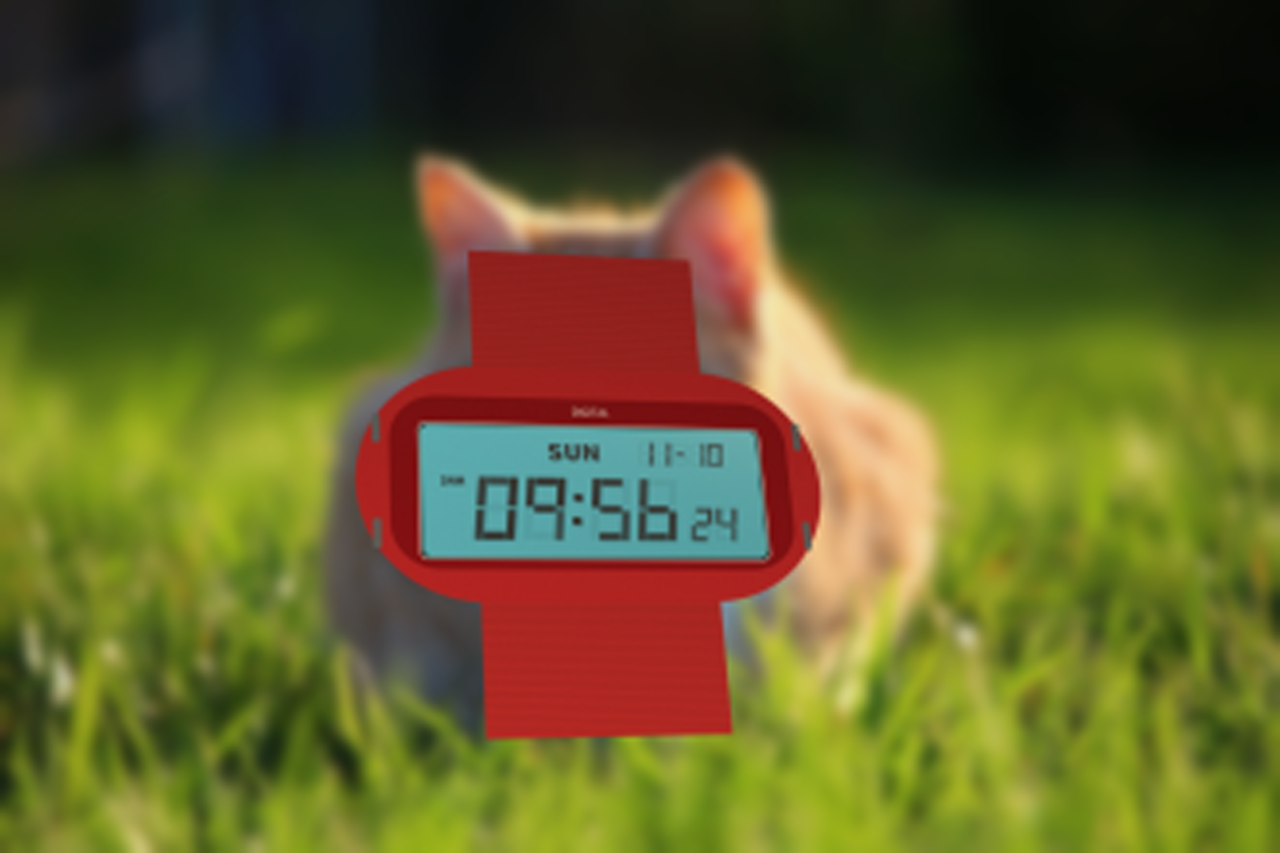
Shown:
9.56.24
